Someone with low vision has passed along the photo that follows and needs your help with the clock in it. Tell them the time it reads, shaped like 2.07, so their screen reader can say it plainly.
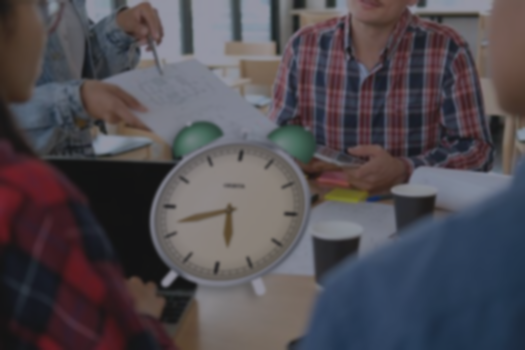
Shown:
5.42
